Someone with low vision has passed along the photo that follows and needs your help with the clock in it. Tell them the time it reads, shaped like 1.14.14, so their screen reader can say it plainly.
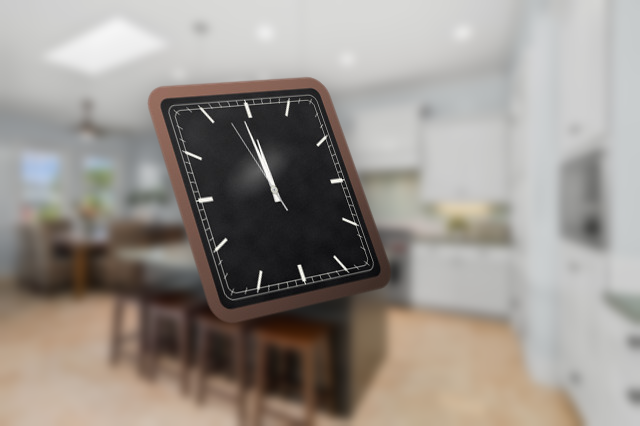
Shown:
11.58.57
